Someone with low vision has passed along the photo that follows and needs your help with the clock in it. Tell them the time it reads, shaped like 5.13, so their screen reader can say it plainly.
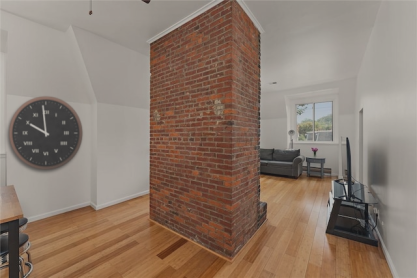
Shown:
9.59
